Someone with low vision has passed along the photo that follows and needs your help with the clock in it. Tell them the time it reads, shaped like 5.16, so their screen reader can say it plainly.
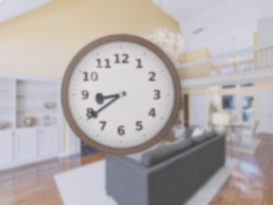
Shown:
8.39
